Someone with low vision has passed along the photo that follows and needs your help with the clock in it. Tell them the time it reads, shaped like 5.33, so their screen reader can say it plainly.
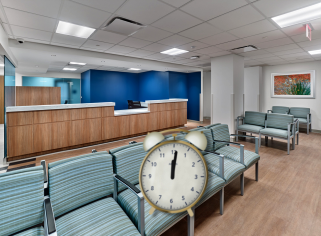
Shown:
12.01
